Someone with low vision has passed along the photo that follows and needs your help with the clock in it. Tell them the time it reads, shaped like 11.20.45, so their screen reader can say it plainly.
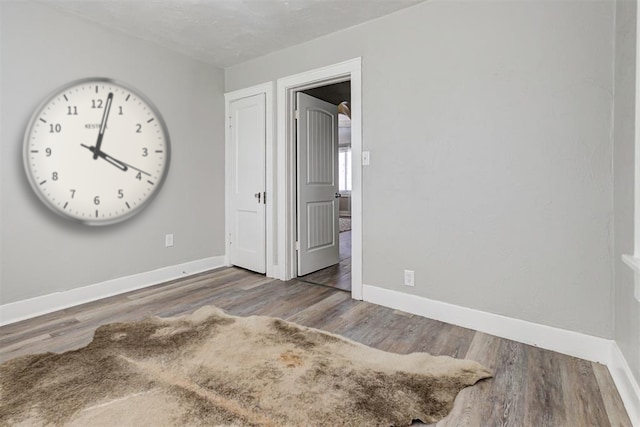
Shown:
4.02.19
